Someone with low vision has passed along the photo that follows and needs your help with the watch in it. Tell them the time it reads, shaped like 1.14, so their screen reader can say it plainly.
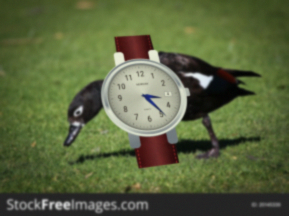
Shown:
3.24
